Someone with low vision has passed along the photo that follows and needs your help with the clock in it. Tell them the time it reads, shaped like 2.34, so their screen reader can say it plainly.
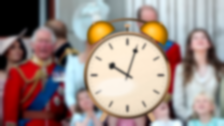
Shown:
10.03
